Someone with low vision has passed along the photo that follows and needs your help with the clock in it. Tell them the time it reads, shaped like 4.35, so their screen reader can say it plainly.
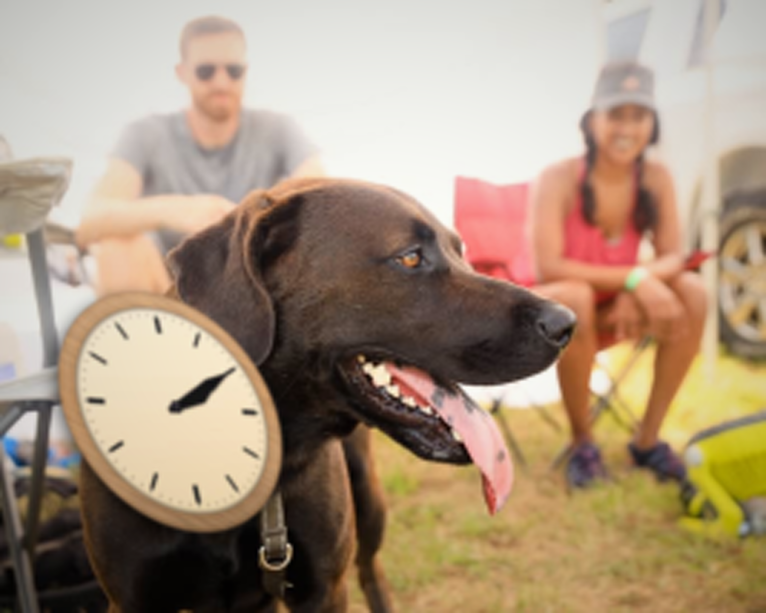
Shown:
2.10
